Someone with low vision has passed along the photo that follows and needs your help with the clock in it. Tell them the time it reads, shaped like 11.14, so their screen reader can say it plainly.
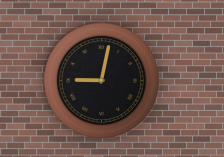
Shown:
9.02
